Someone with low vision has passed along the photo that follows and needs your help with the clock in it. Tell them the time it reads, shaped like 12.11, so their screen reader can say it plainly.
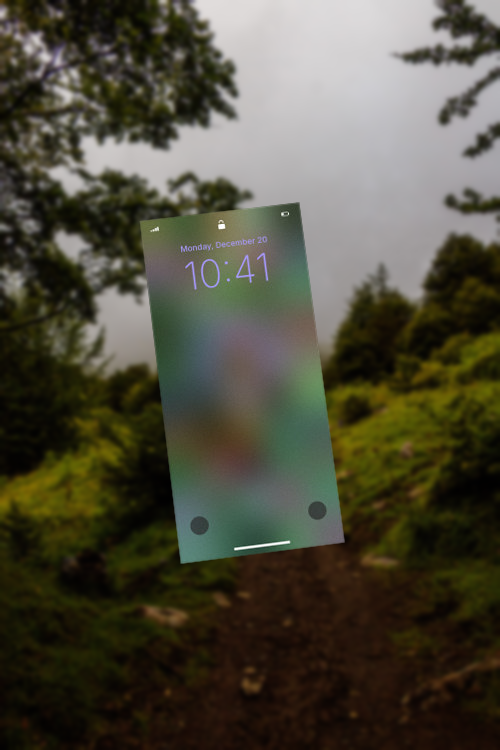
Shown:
10.41
